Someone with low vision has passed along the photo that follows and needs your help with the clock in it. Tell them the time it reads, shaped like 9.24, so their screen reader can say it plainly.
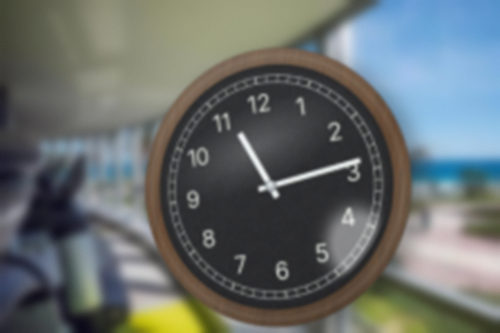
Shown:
11.14
